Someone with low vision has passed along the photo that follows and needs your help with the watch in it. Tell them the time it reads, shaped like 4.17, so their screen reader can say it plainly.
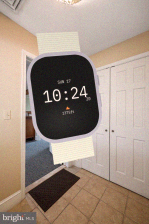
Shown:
10.24
